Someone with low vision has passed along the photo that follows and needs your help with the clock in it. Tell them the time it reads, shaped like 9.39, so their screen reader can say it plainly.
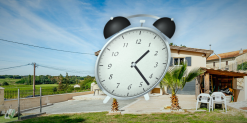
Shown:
1.23
